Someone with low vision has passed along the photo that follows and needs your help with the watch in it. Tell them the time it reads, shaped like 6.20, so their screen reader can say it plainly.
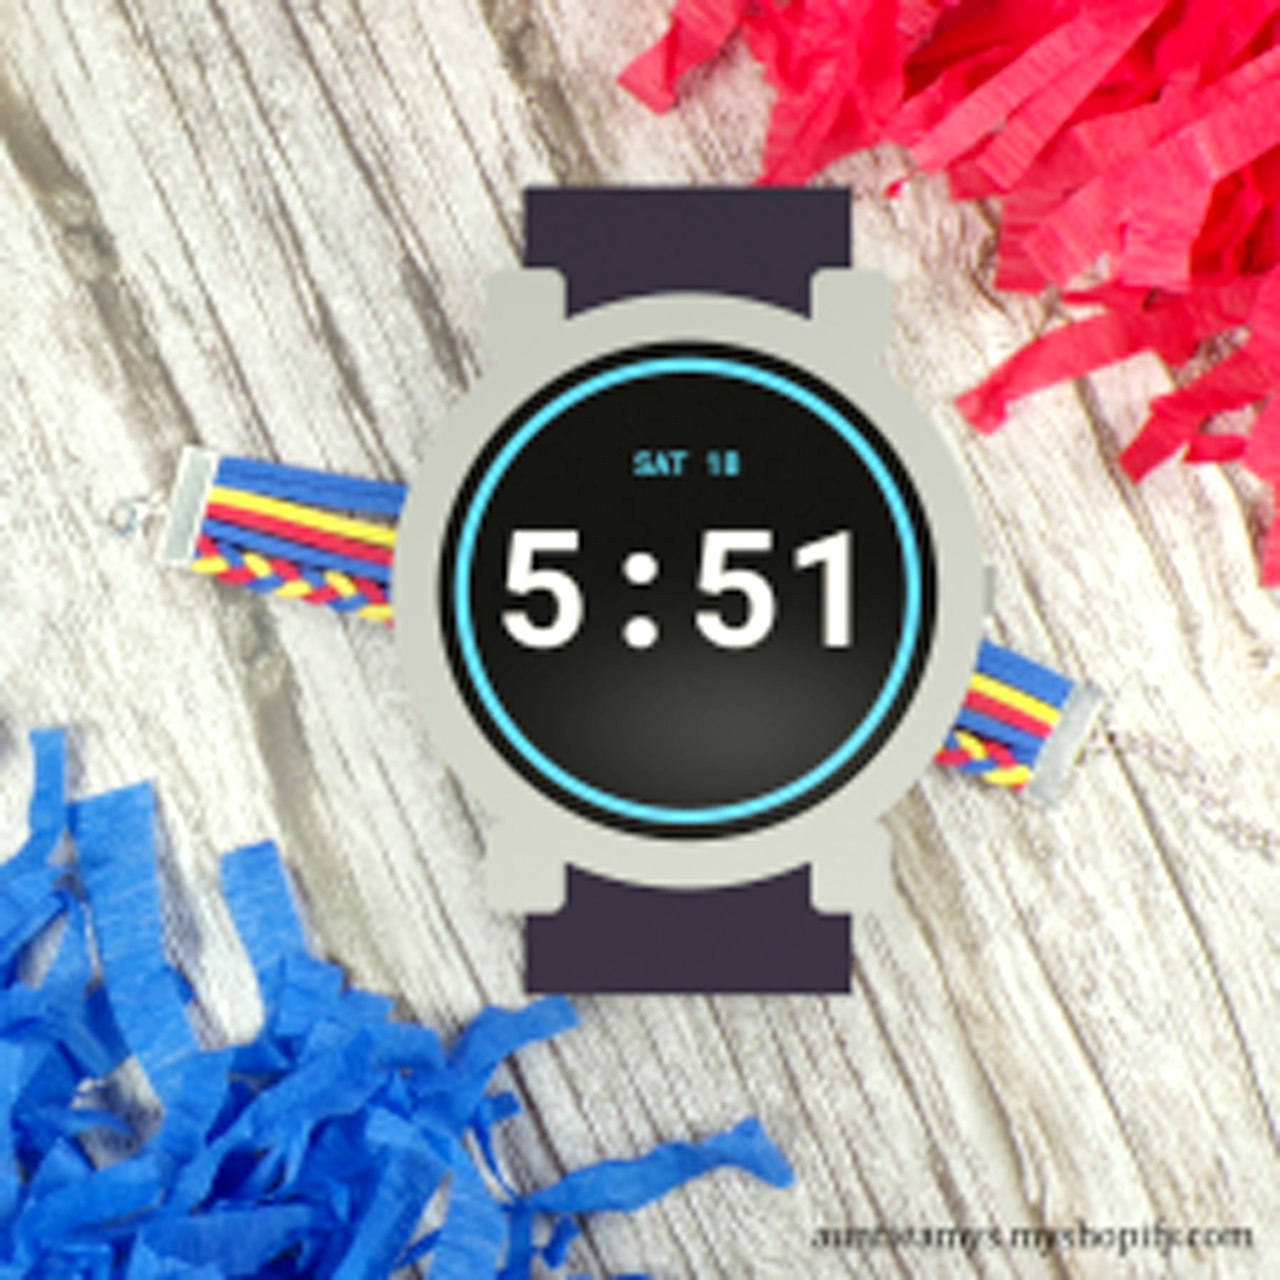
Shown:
5.51
